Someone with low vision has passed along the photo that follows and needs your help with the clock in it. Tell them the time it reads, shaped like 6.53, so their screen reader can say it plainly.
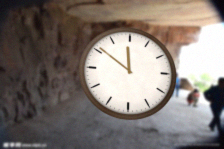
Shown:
11.51
